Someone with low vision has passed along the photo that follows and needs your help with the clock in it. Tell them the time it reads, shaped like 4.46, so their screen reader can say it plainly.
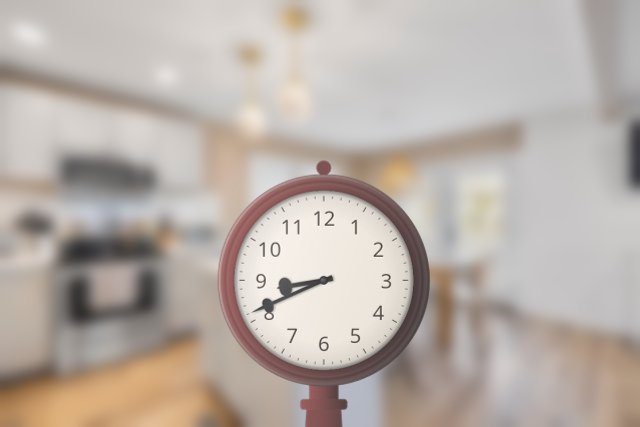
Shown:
8.41
